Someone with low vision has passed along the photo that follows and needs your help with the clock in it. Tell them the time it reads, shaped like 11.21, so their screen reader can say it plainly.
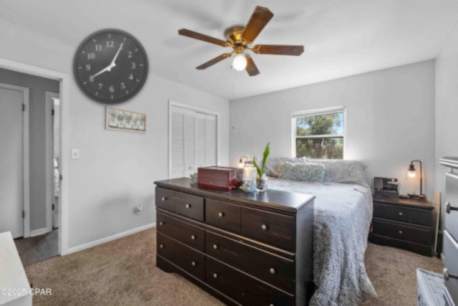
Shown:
8.05
